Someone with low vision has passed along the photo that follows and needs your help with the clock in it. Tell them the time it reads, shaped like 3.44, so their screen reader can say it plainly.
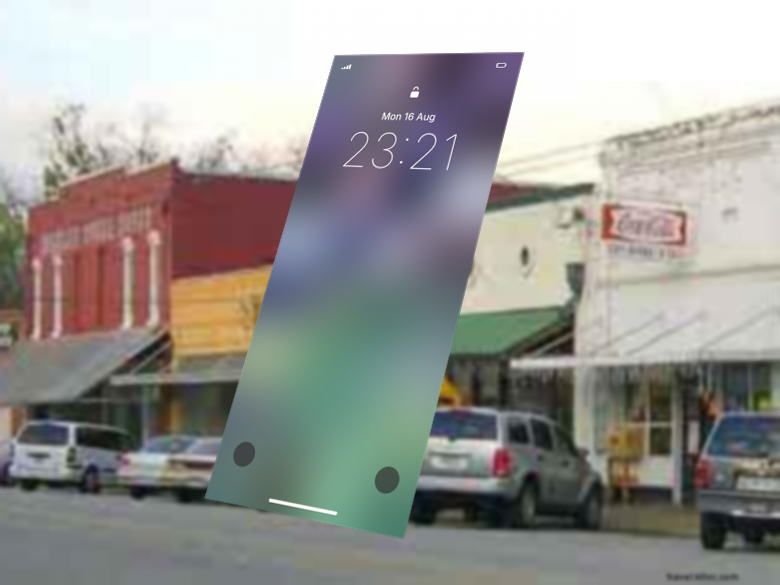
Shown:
23.21
